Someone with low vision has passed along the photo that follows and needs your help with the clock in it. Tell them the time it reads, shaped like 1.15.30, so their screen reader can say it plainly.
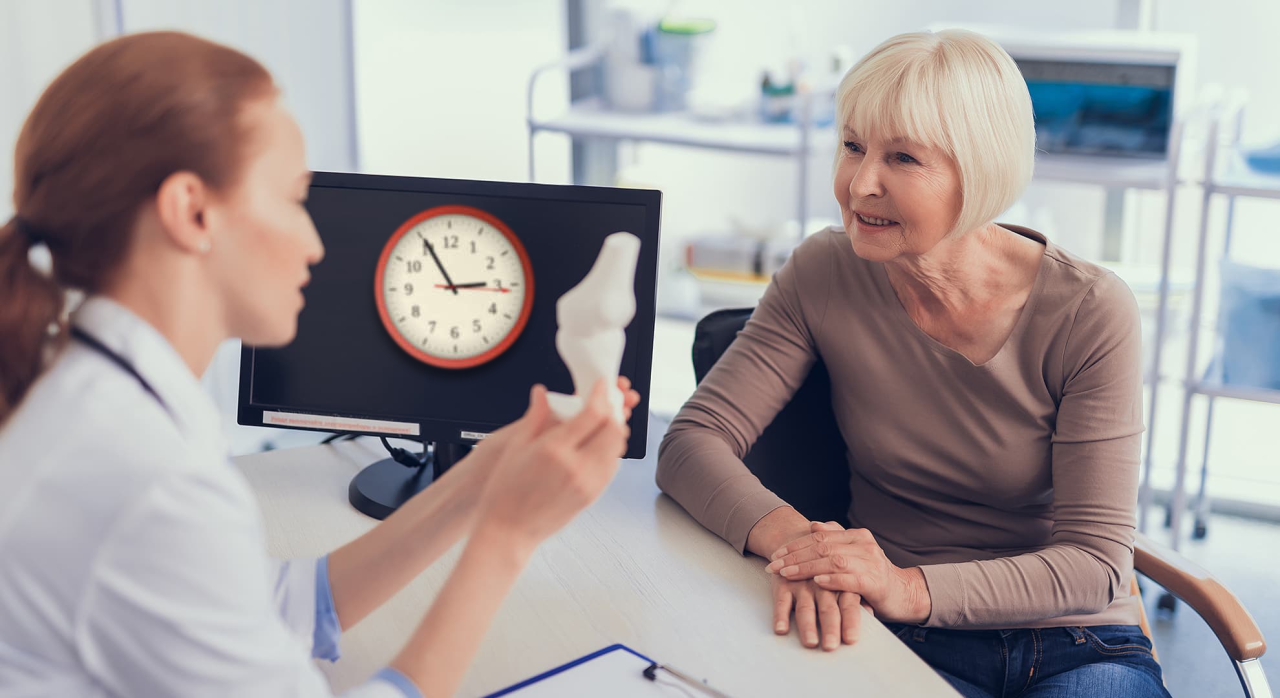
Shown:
2.55.16
